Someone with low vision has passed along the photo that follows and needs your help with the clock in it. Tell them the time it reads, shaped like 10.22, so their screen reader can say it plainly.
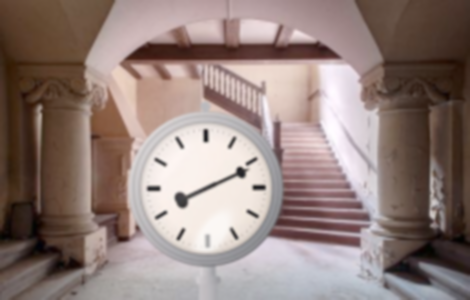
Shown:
8.11
